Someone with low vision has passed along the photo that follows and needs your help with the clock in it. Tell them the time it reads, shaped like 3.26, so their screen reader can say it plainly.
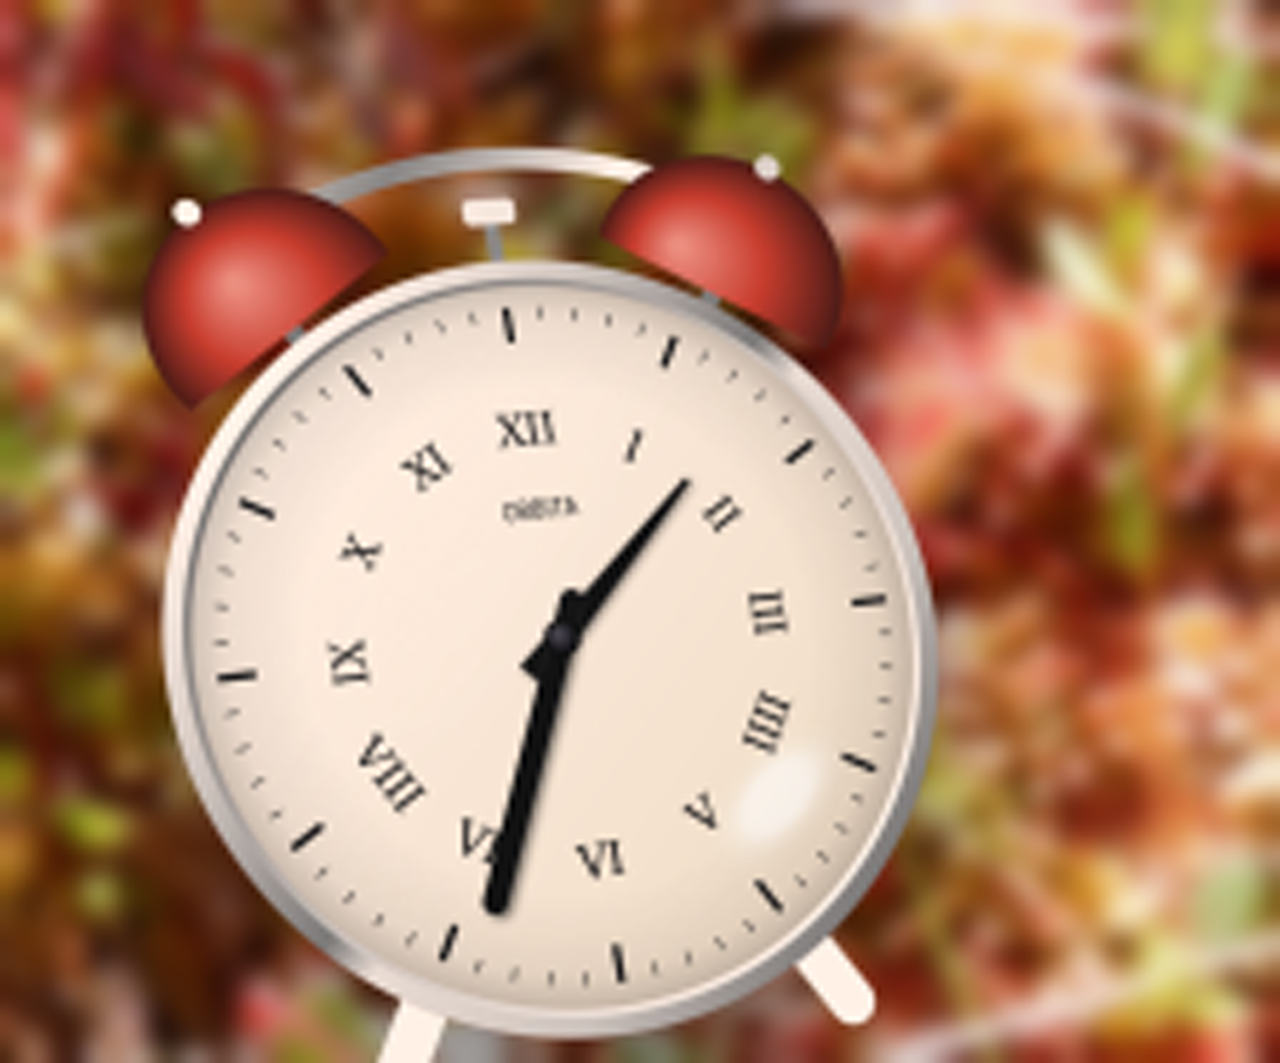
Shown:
1.34
